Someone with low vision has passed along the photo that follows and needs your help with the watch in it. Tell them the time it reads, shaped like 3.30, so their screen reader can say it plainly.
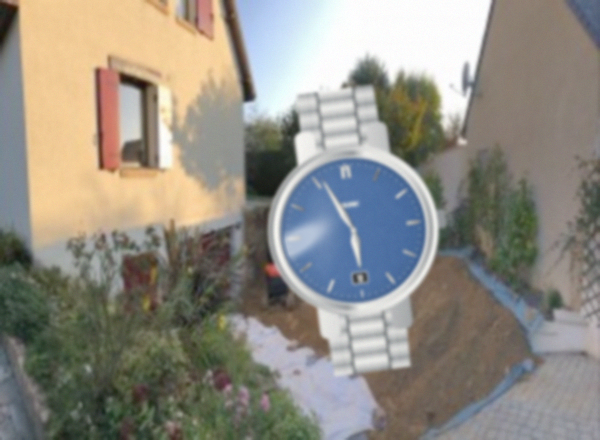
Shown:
5.56
